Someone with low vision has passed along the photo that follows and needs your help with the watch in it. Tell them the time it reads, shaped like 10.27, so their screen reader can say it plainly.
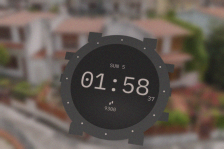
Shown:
1.58
